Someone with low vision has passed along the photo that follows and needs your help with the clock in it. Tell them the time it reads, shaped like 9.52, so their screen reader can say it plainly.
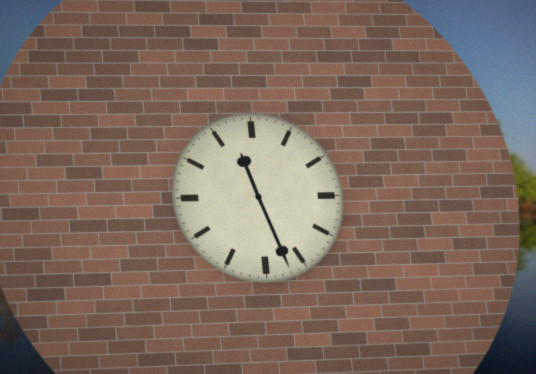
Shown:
11.27
